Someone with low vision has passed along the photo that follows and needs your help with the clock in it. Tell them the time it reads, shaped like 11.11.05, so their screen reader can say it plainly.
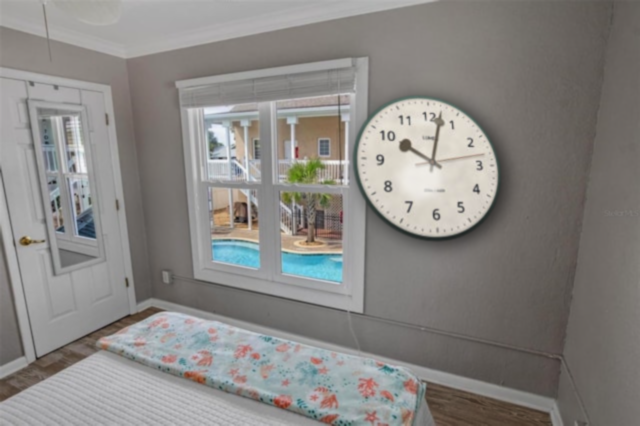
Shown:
10.02.13
